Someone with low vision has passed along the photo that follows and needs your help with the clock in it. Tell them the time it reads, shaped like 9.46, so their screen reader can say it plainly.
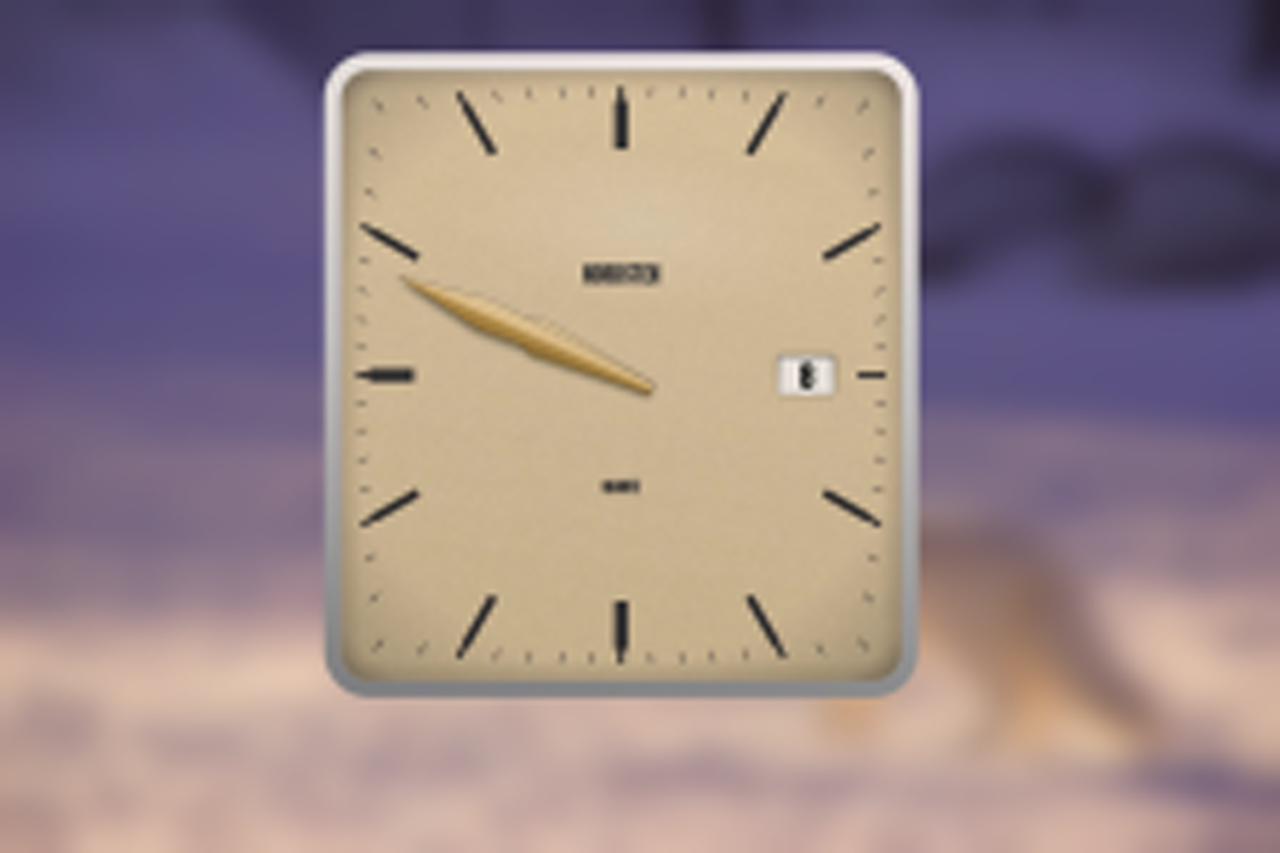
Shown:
9.49
